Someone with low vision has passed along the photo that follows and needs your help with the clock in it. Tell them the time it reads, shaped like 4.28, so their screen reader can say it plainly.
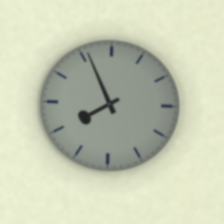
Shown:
7.56
